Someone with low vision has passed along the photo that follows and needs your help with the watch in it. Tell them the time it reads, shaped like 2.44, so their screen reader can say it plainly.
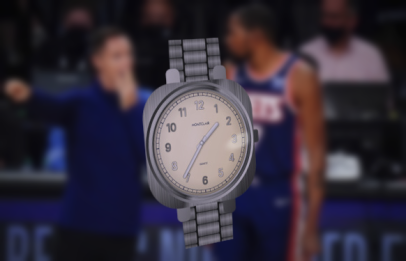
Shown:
1.36
